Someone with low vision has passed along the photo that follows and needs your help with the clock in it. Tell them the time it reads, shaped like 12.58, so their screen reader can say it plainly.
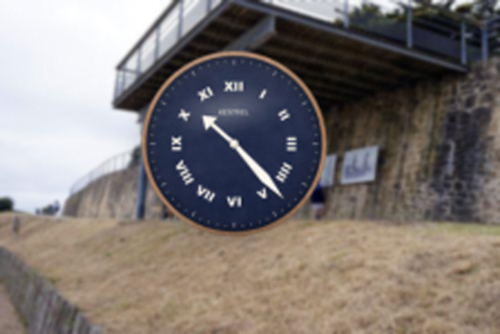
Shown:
10.23
